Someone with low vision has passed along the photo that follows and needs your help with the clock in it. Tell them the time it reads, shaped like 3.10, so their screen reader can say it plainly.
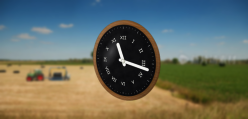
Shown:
11.17
